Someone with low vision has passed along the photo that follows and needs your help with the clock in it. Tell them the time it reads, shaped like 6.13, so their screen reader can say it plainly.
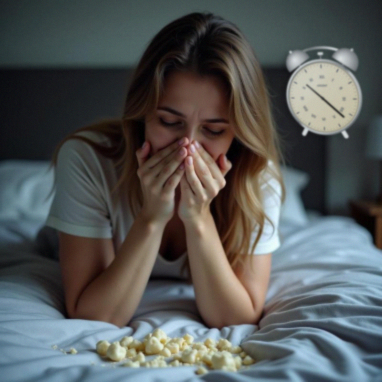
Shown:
10.22
